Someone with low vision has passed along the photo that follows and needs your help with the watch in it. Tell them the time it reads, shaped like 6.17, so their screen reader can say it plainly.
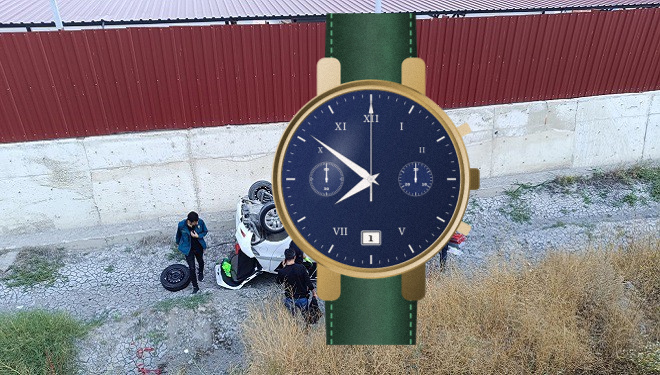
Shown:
7.51
